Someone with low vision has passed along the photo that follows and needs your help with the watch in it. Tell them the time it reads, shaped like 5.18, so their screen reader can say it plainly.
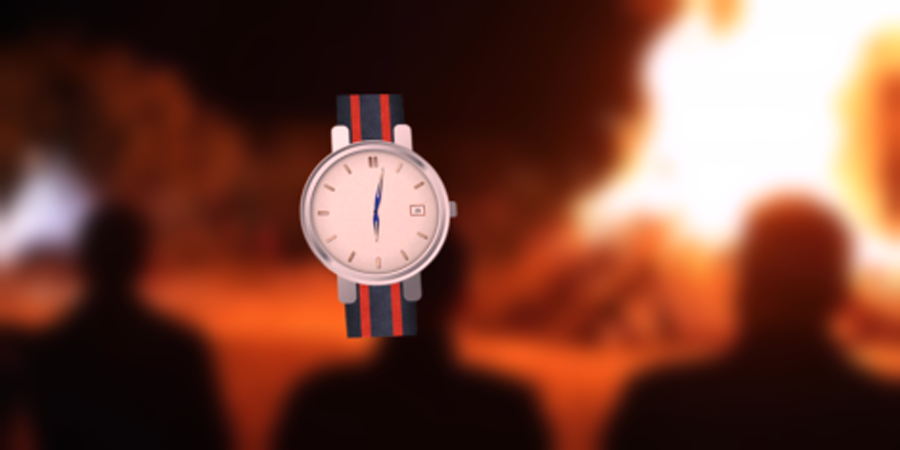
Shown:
6.02
